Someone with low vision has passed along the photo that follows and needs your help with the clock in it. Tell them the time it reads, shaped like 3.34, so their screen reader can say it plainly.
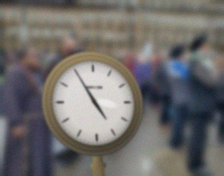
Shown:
4.55
